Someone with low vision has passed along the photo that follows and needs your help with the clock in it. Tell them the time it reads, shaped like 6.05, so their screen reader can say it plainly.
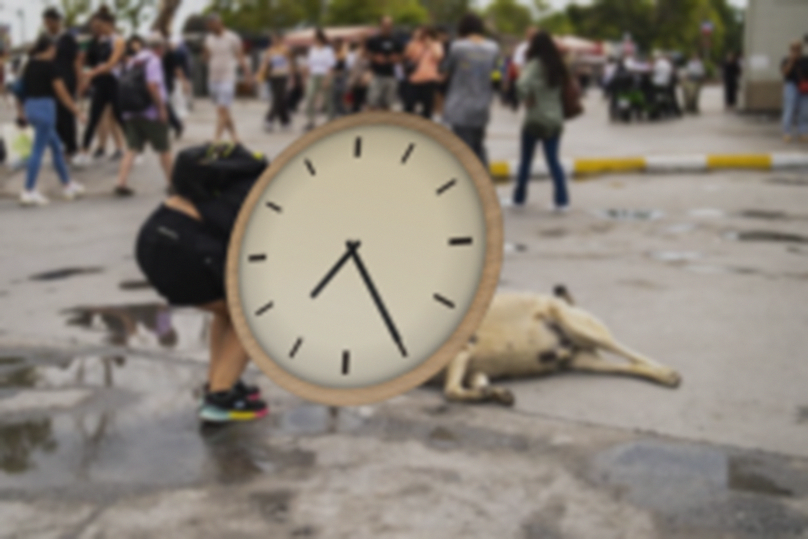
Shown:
7.25
